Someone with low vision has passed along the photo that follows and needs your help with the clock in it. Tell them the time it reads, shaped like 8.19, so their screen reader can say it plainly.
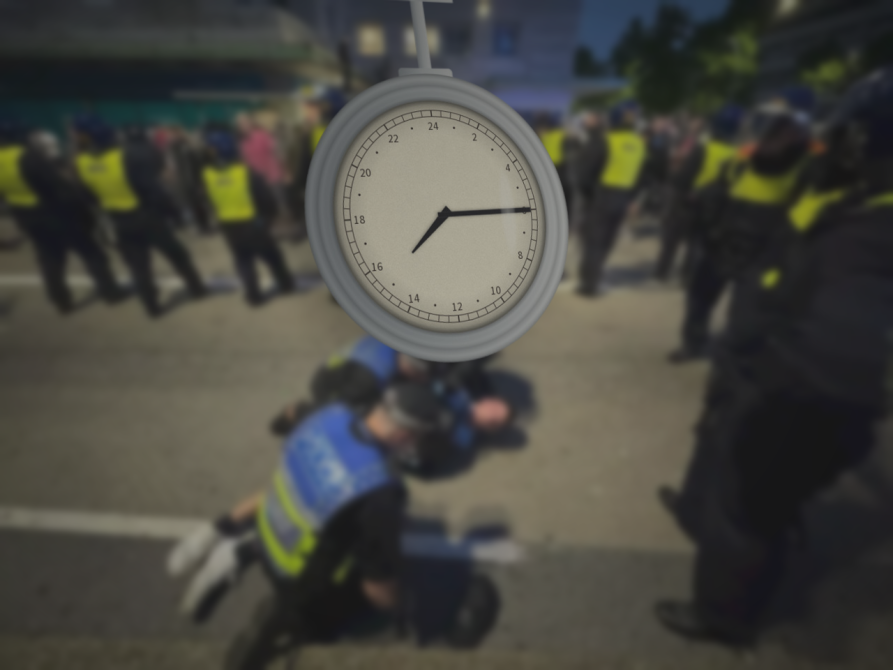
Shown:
15.15
